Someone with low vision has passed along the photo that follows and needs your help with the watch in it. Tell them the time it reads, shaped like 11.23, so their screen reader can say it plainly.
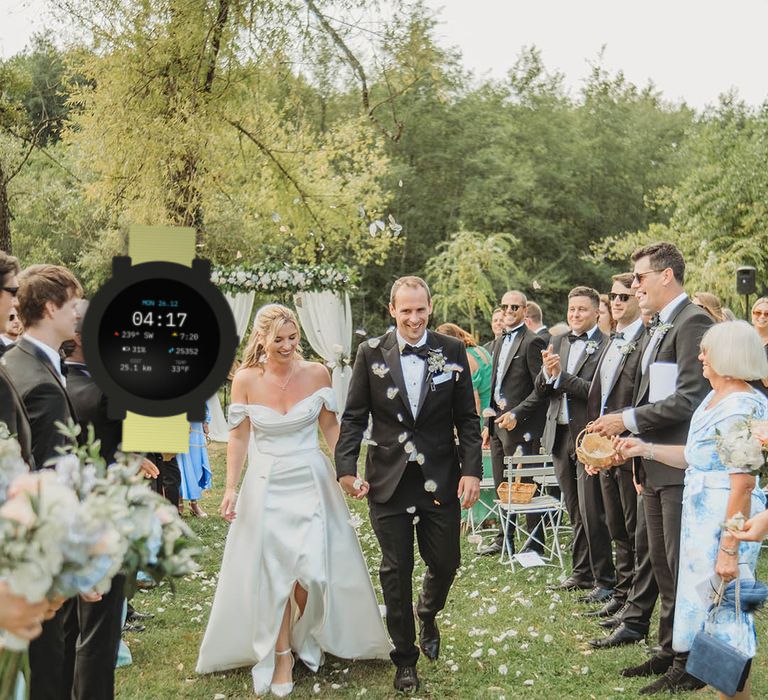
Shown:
4.17
